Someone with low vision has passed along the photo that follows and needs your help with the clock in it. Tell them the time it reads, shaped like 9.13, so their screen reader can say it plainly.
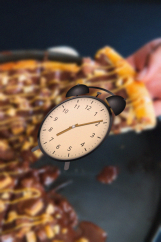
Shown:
7.09
